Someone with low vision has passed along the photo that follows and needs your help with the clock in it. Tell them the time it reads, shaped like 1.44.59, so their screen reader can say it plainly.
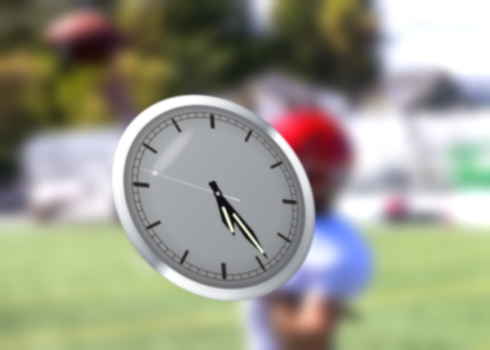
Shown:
5.23.47
